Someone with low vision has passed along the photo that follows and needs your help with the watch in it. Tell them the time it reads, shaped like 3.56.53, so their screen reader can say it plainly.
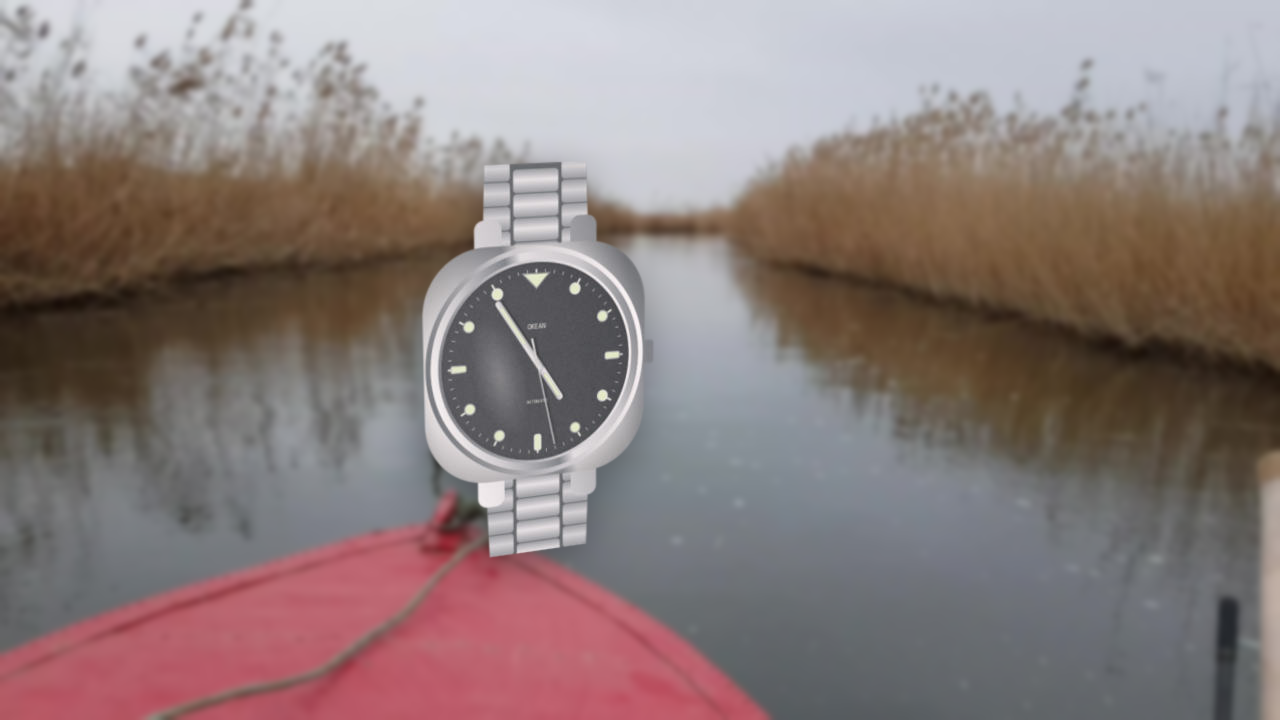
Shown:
4.54.28
